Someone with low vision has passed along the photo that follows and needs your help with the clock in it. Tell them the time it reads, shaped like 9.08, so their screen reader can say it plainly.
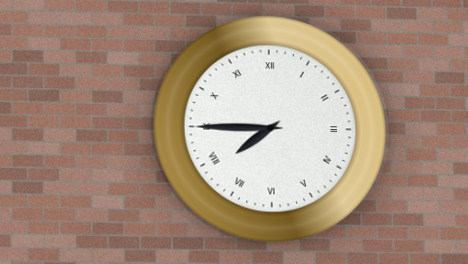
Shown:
7.45
